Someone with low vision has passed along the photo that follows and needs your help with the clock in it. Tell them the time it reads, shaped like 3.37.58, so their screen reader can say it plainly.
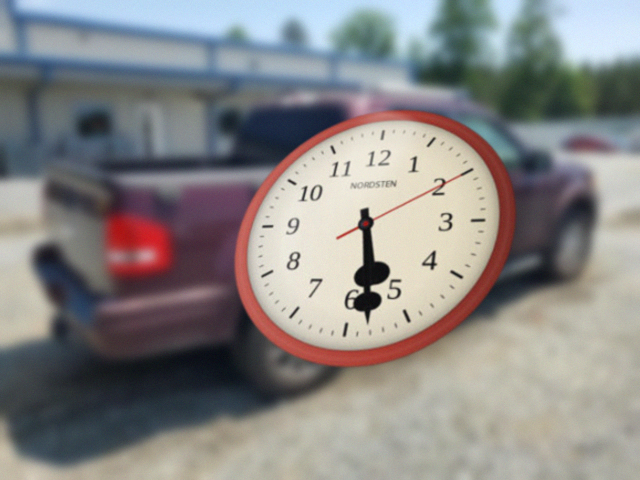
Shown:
5.28.10
